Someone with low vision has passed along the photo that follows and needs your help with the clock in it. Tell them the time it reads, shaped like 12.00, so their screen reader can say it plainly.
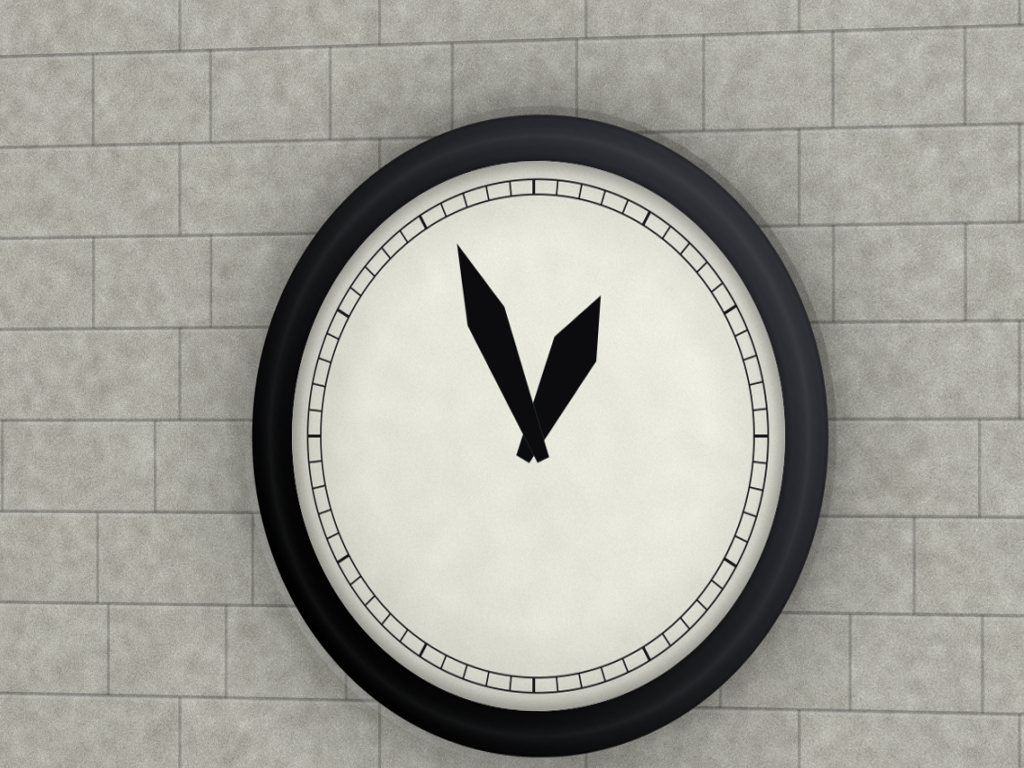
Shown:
12.56
